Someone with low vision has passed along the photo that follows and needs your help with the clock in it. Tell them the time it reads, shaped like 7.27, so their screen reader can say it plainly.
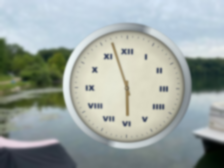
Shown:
5.57
